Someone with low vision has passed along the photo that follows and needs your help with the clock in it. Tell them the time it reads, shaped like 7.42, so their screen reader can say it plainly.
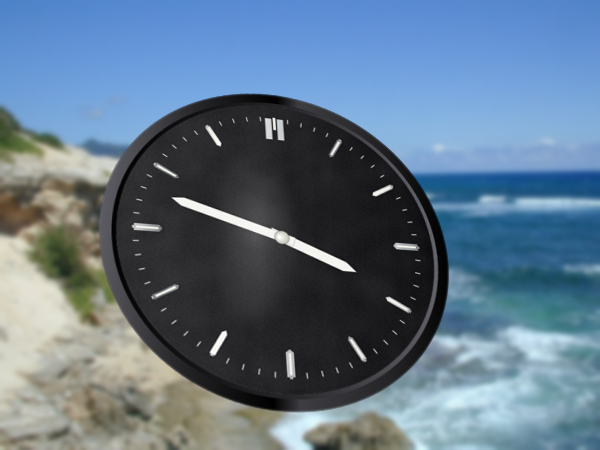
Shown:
3.48
